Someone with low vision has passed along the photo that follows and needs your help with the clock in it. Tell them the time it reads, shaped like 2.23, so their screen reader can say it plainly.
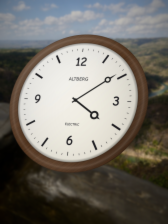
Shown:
4.09
